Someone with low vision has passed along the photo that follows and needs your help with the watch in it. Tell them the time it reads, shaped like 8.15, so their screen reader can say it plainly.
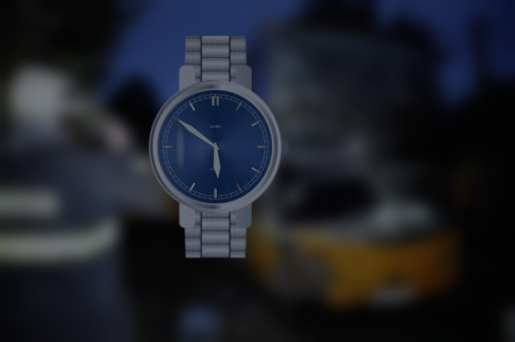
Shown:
5.51
